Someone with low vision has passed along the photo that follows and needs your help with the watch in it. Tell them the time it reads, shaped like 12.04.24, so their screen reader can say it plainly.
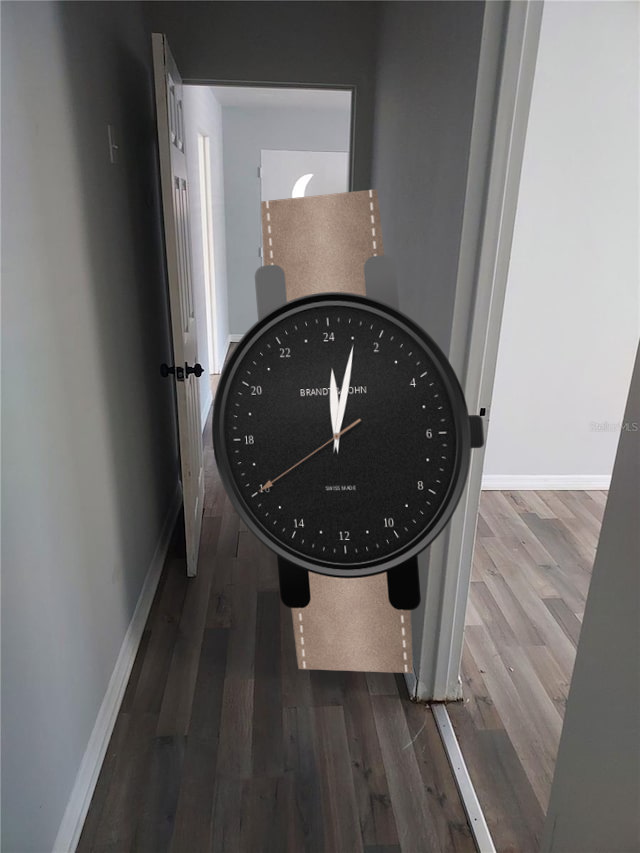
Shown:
0.02.40
